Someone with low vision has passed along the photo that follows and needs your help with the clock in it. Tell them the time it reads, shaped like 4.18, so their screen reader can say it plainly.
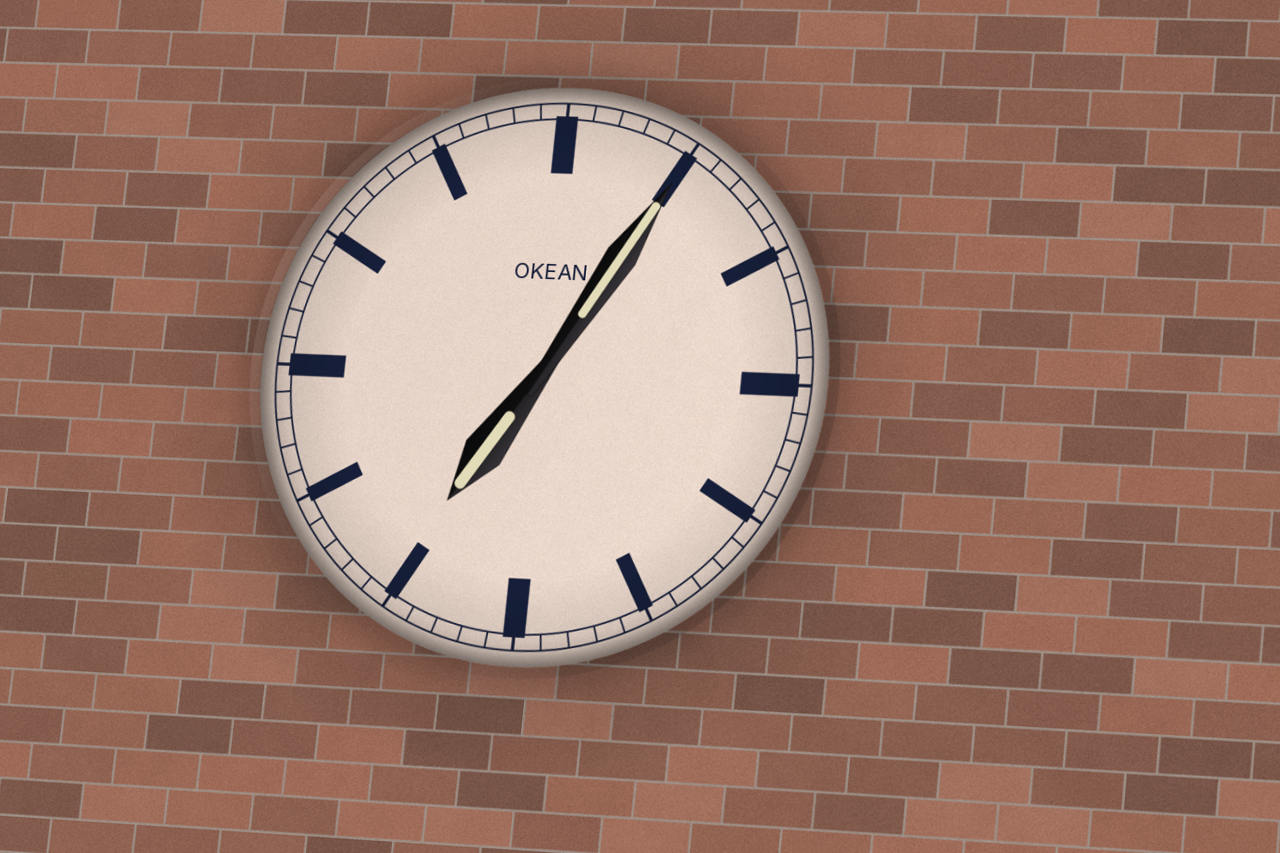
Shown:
7.05
